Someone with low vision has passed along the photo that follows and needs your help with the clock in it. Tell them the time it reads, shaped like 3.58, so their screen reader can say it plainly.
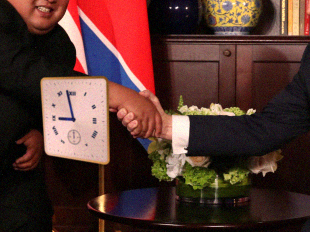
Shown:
8.58
